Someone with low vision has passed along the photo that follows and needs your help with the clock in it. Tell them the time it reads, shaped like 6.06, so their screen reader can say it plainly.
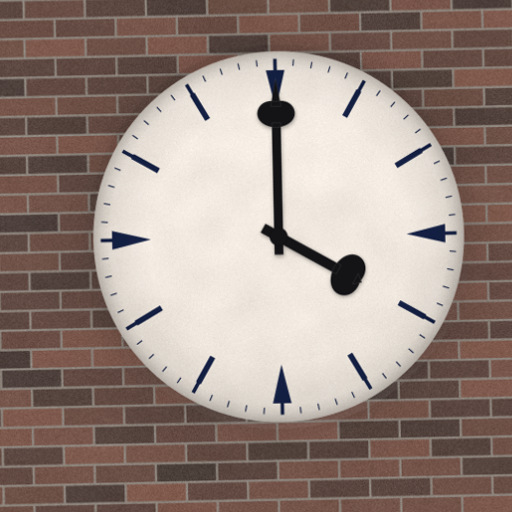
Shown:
4.00
